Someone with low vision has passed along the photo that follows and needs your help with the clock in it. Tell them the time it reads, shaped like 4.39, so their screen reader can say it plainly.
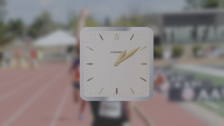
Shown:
1.09
